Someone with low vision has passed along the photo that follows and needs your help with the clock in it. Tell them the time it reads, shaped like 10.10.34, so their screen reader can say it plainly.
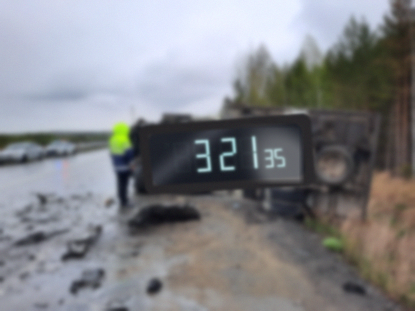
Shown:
3.21.35
